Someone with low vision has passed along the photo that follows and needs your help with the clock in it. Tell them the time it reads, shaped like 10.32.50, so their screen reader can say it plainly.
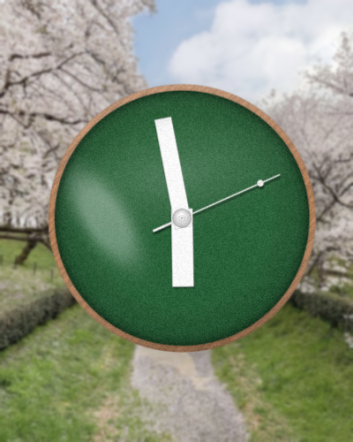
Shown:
5.58.11
